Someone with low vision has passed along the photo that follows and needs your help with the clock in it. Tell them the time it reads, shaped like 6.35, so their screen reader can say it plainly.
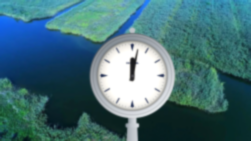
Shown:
12.02
